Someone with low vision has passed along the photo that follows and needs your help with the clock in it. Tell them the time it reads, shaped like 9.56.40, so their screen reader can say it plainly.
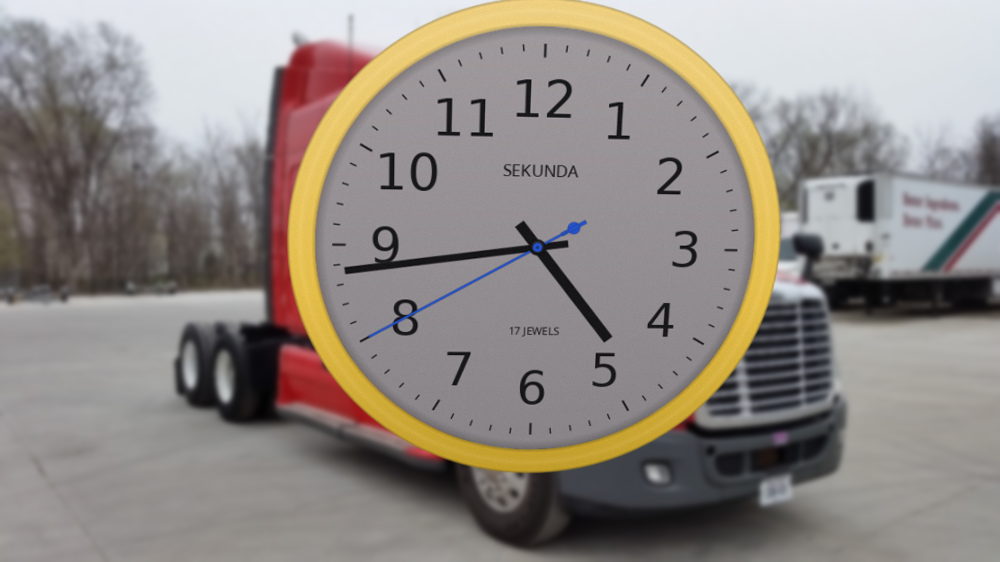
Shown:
4.43.40
